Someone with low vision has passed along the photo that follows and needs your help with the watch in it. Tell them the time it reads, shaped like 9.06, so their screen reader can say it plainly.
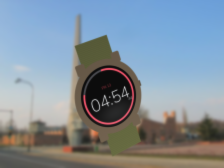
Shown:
4.54
